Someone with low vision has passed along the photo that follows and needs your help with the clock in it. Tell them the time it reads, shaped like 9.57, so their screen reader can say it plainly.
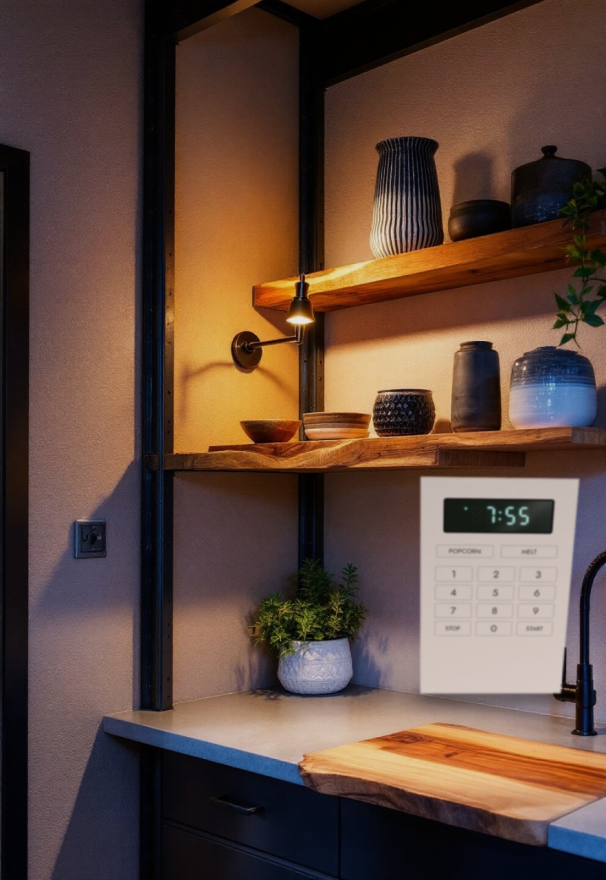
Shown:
7.55
